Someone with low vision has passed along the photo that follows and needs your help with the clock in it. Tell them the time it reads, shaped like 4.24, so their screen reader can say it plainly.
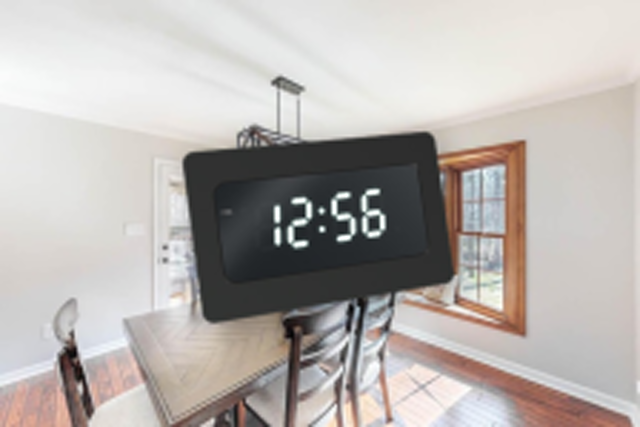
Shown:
12.56
